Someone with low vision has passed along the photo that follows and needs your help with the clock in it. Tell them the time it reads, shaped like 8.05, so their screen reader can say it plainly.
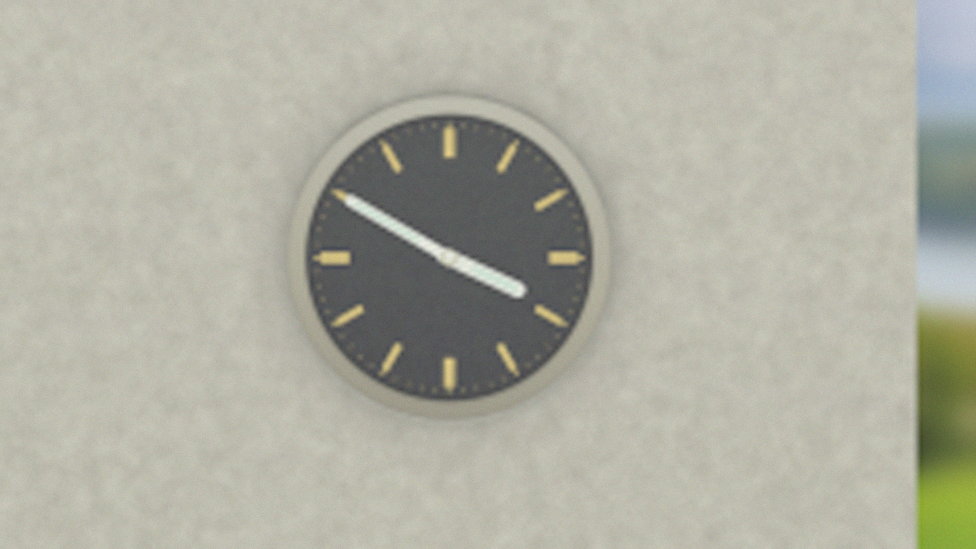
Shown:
3.50
